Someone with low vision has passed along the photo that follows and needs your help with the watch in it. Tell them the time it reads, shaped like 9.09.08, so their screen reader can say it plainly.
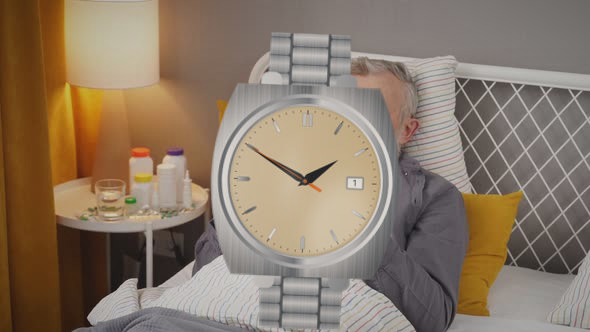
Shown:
1.49.50
